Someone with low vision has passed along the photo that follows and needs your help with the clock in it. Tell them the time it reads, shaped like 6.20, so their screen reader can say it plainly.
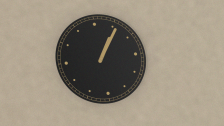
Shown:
1.06
